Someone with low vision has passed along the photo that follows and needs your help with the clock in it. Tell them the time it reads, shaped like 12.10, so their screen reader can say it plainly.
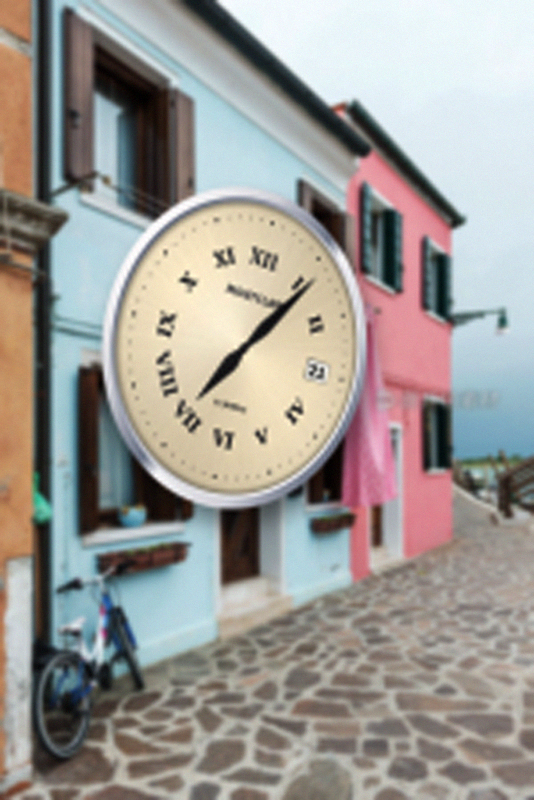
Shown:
7.06
